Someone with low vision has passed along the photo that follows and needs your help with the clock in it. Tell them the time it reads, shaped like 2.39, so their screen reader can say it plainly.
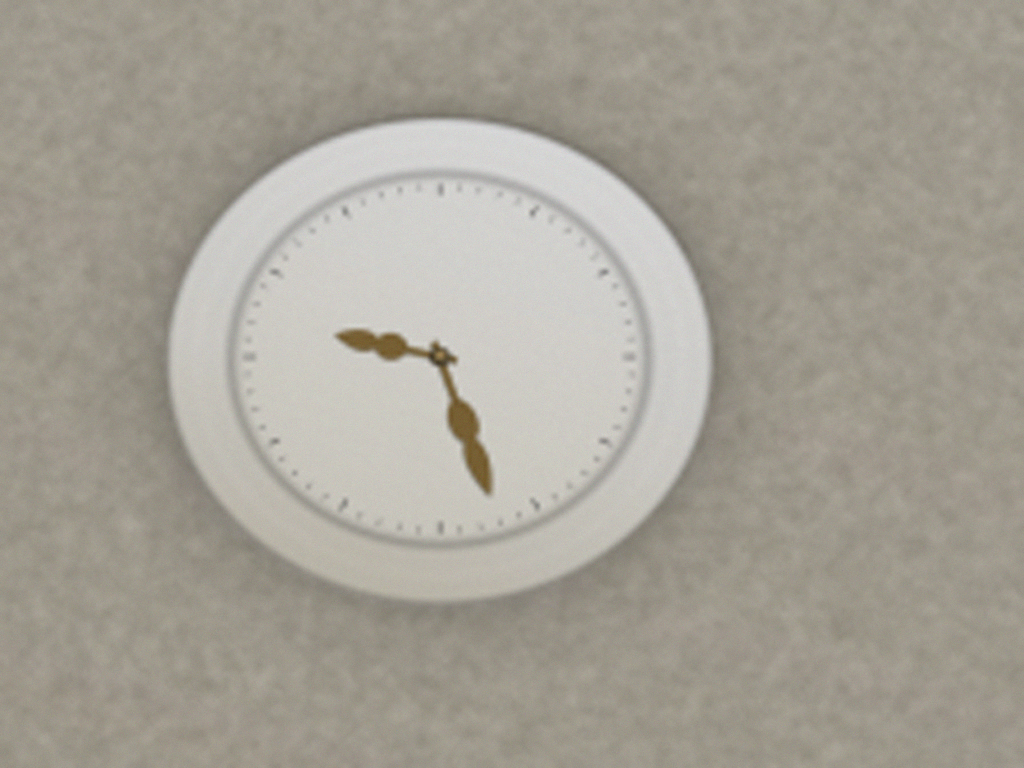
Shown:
9.27
